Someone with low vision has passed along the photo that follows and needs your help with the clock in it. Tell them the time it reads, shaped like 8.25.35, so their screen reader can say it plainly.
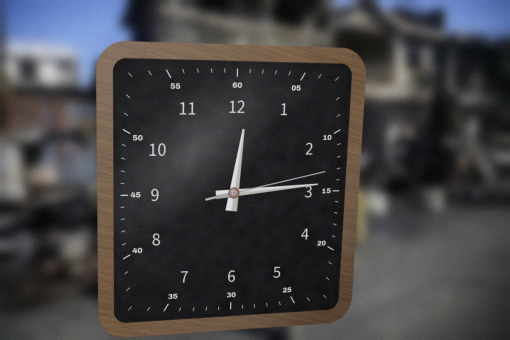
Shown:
12.14.13
